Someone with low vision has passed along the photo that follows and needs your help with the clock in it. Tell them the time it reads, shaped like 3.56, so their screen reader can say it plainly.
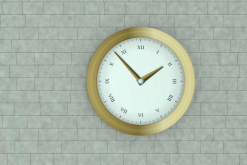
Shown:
1.53
